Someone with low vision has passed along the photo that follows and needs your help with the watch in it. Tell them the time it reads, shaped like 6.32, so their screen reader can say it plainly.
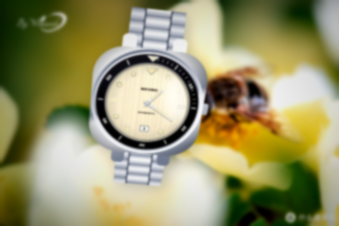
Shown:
1.20
